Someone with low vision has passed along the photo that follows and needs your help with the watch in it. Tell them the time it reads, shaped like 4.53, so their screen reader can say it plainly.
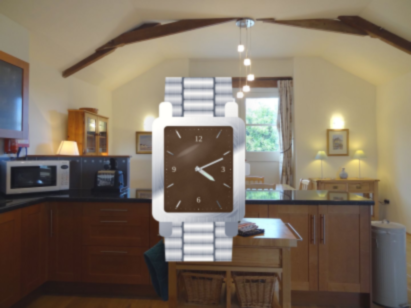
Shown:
4.11
